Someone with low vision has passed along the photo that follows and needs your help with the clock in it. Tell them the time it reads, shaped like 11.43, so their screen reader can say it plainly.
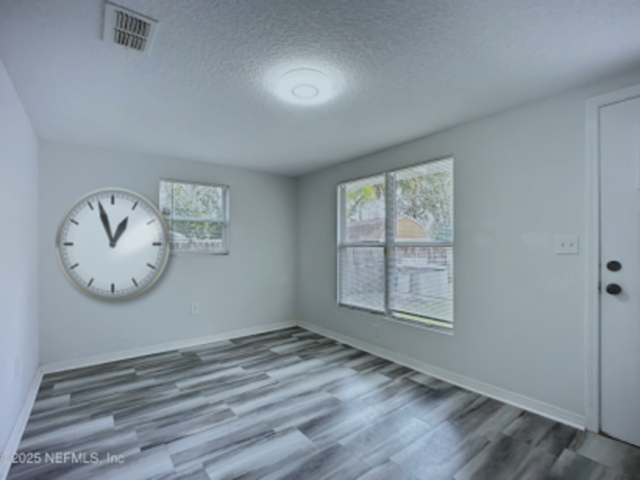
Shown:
12.57
